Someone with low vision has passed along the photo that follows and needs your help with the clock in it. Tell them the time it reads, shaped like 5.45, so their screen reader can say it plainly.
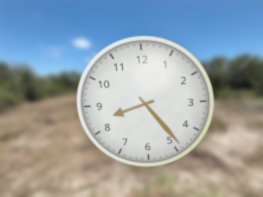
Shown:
8.24
